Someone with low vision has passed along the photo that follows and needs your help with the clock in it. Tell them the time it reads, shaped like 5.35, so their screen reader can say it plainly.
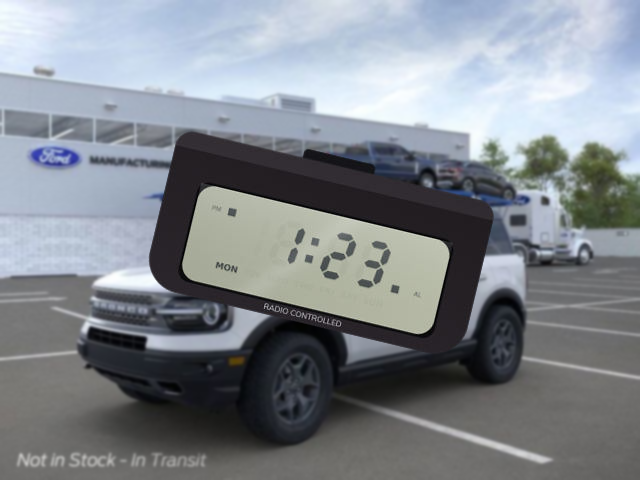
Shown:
1.23
